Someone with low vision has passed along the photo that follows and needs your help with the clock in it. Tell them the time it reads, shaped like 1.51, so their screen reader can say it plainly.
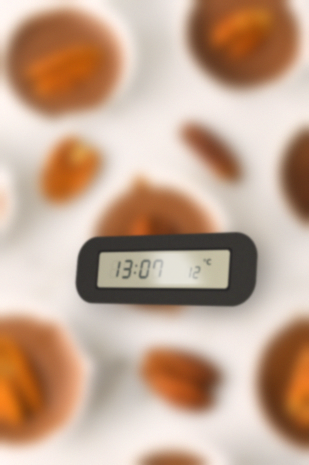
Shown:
13.07
